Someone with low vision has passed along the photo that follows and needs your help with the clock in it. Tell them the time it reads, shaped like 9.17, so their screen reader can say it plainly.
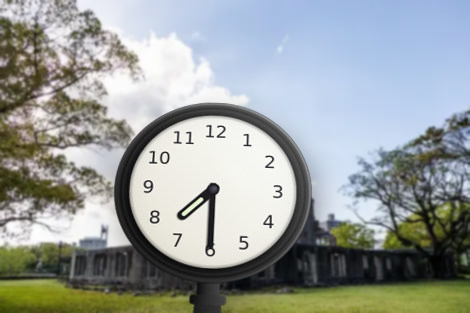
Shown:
7.30
